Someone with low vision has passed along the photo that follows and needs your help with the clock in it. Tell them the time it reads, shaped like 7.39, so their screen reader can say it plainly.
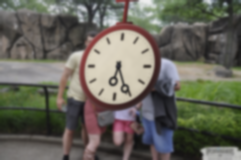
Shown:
6.26
